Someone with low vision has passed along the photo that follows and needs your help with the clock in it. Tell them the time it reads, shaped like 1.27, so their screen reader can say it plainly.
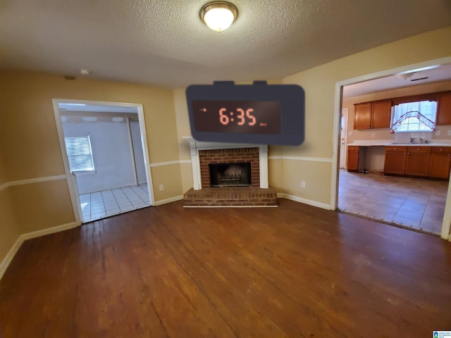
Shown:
6.35
